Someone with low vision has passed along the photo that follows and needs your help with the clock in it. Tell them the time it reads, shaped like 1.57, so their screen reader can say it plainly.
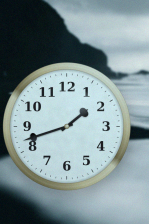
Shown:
1.42
